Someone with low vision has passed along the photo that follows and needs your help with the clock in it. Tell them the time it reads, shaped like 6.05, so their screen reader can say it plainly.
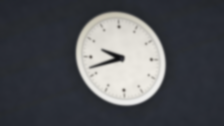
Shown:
9.42
